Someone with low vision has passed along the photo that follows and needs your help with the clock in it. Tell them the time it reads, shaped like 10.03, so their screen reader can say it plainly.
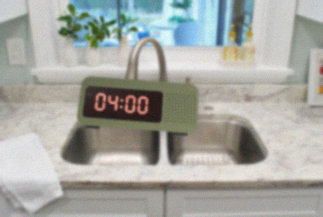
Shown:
4.00
